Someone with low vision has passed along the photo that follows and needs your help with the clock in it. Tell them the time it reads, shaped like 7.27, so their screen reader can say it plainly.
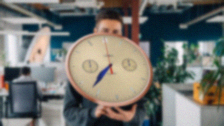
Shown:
7.37
